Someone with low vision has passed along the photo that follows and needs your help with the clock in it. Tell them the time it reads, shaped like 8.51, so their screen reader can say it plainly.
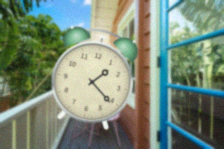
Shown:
1.21
